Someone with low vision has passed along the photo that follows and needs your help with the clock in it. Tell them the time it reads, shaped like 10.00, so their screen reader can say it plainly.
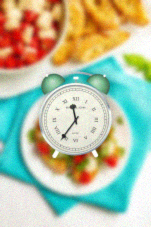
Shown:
11.36
